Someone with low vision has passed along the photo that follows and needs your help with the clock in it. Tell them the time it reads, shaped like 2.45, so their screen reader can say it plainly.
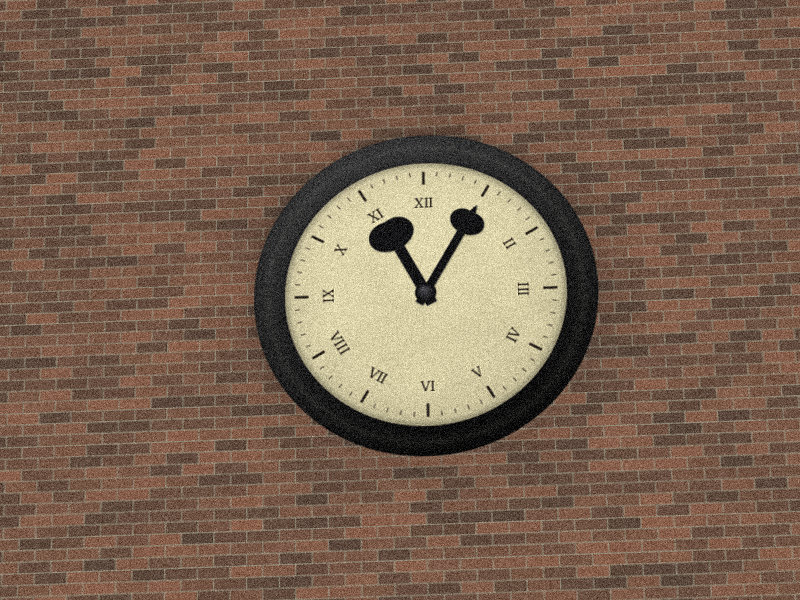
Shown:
11.05
